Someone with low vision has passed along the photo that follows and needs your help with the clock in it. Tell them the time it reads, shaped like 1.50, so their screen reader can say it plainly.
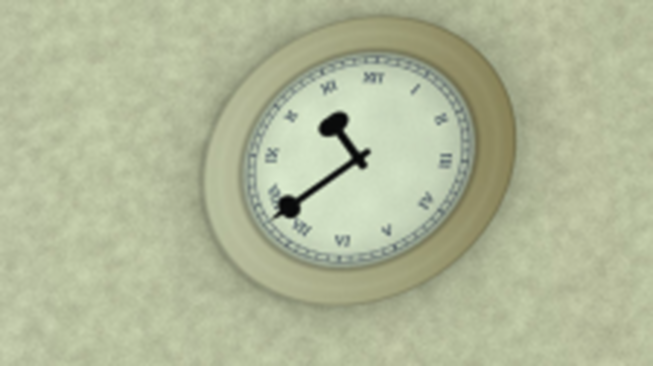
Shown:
10.38
